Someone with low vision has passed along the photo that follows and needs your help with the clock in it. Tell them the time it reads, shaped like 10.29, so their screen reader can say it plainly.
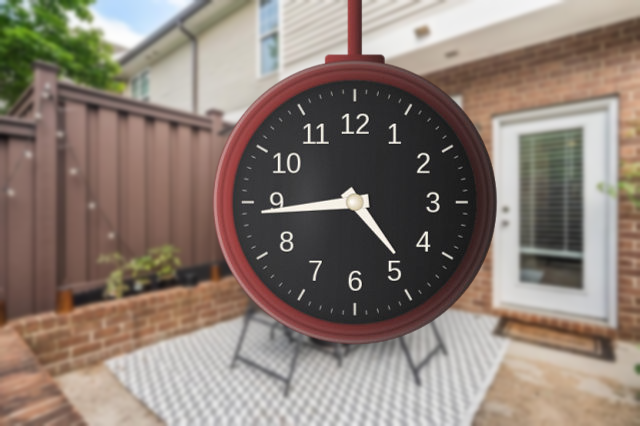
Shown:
4.44
